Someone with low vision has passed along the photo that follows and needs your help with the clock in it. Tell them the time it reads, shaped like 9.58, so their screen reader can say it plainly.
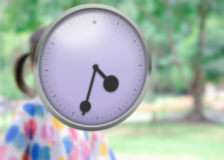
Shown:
4.33
